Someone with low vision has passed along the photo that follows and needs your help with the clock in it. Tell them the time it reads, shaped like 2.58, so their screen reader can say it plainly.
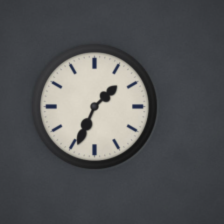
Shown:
1.34
